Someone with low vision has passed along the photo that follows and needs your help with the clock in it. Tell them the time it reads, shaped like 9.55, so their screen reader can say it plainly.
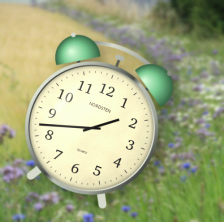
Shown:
1.42
